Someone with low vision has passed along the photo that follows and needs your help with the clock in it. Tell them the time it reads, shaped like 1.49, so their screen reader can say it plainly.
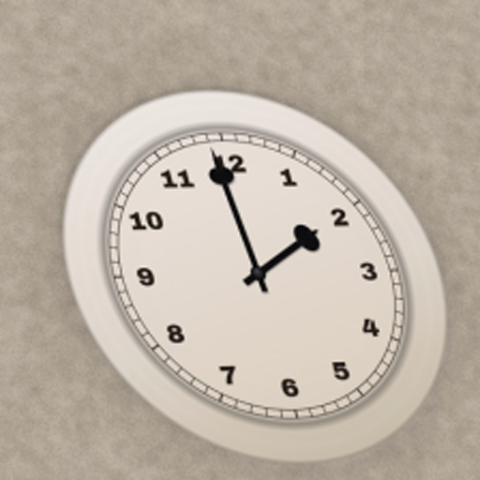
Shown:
1.59
